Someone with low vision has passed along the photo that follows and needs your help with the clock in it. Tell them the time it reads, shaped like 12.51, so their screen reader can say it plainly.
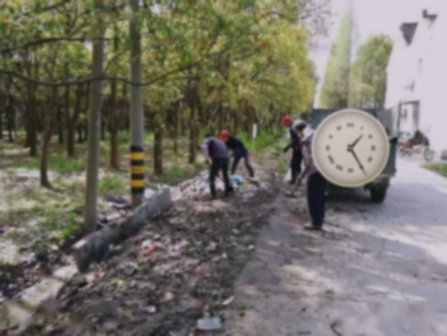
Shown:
1.25
